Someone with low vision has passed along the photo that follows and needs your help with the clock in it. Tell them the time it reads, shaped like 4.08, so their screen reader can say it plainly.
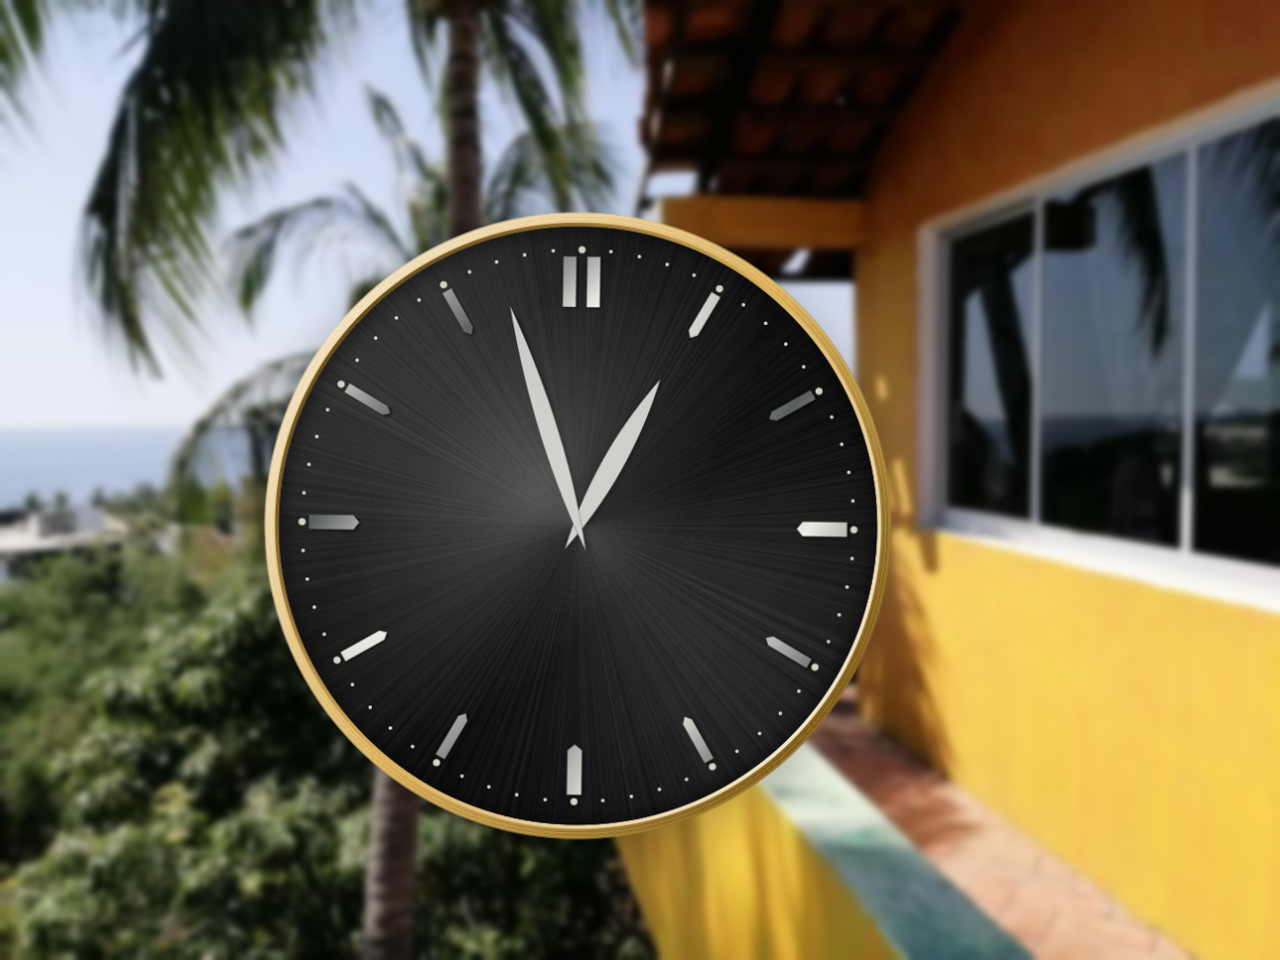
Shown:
12.57
